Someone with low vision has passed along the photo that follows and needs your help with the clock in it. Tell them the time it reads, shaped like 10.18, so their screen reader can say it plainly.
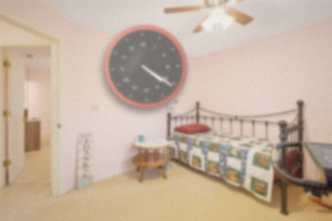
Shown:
4.21
